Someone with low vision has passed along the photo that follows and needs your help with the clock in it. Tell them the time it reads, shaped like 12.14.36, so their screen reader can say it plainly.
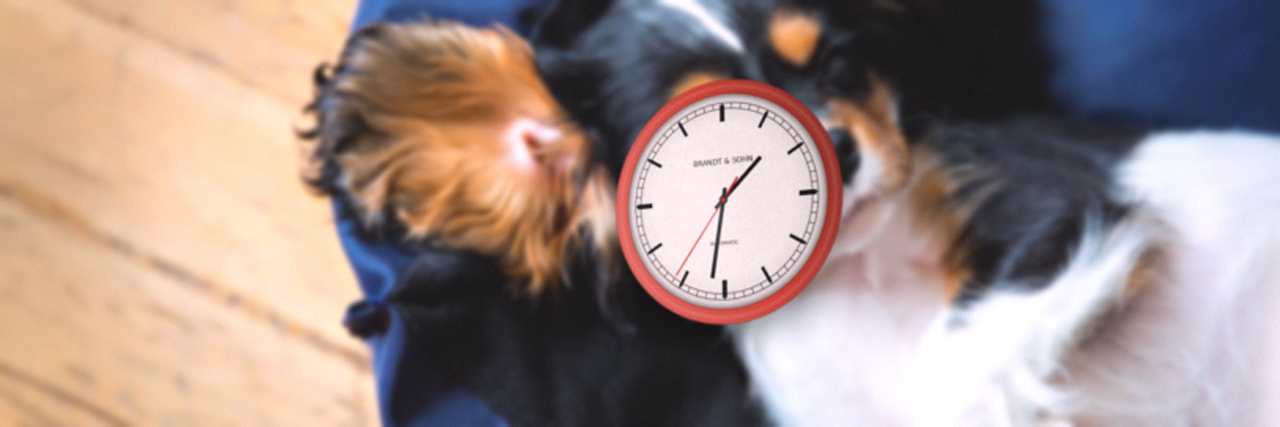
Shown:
1.31.36
